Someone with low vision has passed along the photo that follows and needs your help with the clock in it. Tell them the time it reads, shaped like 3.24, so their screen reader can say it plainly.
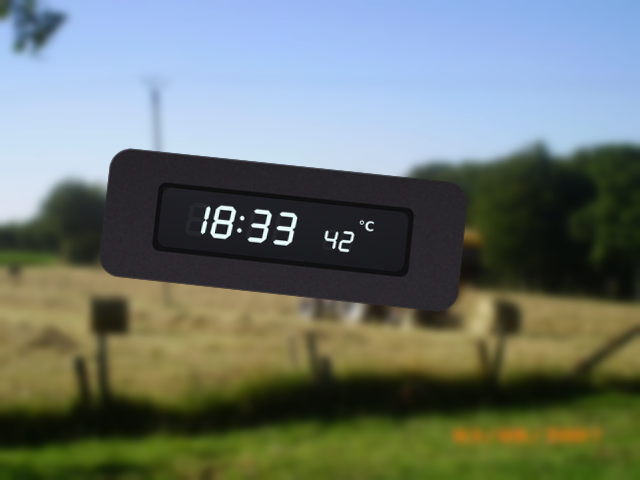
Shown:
18.33
